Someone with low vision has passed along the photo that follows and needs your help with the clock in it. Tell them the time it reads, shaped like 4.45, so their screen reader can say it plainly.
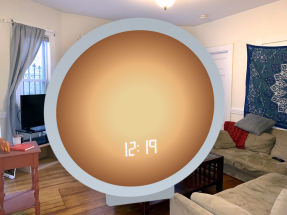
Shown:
12.19
